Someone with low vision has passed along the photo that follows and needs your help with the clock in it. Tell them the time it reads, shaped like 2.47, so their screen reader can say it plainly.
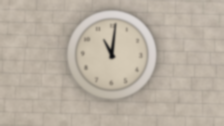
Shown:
11.01
